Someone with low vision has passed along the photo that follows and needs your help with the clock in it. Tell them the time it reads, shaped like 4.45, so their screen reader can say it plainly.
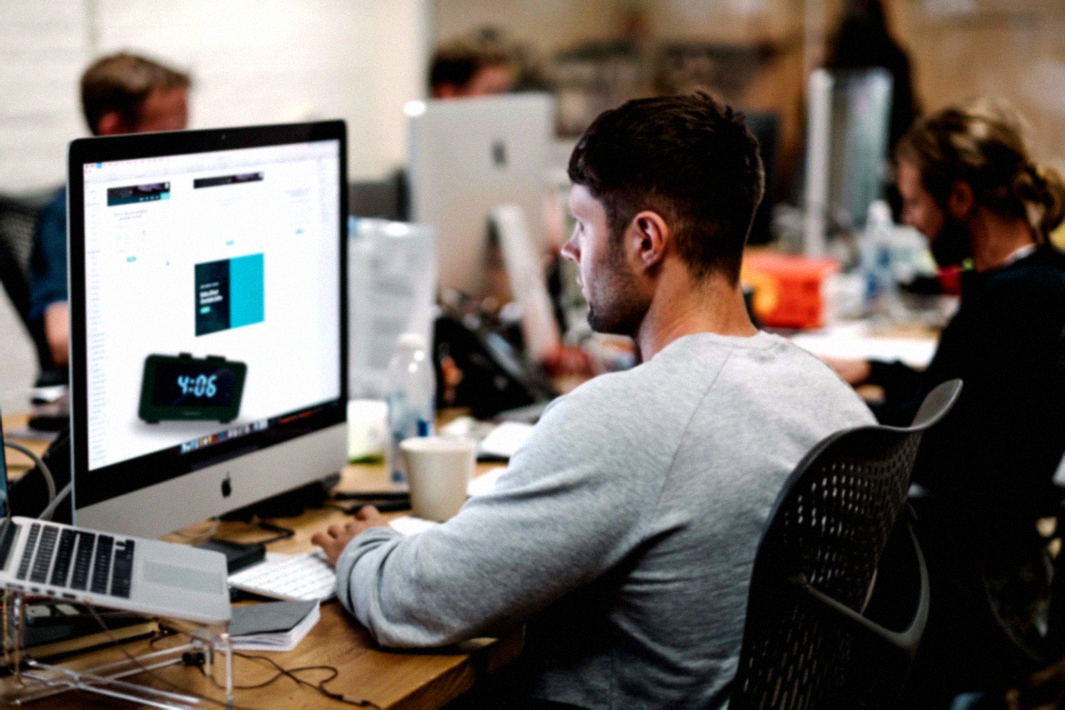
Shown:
4.06
